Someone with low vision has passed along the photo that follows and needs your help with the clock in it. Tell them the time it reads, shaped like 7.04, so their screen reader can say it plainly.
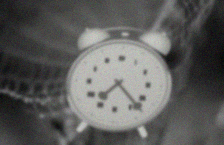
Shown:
7.23
